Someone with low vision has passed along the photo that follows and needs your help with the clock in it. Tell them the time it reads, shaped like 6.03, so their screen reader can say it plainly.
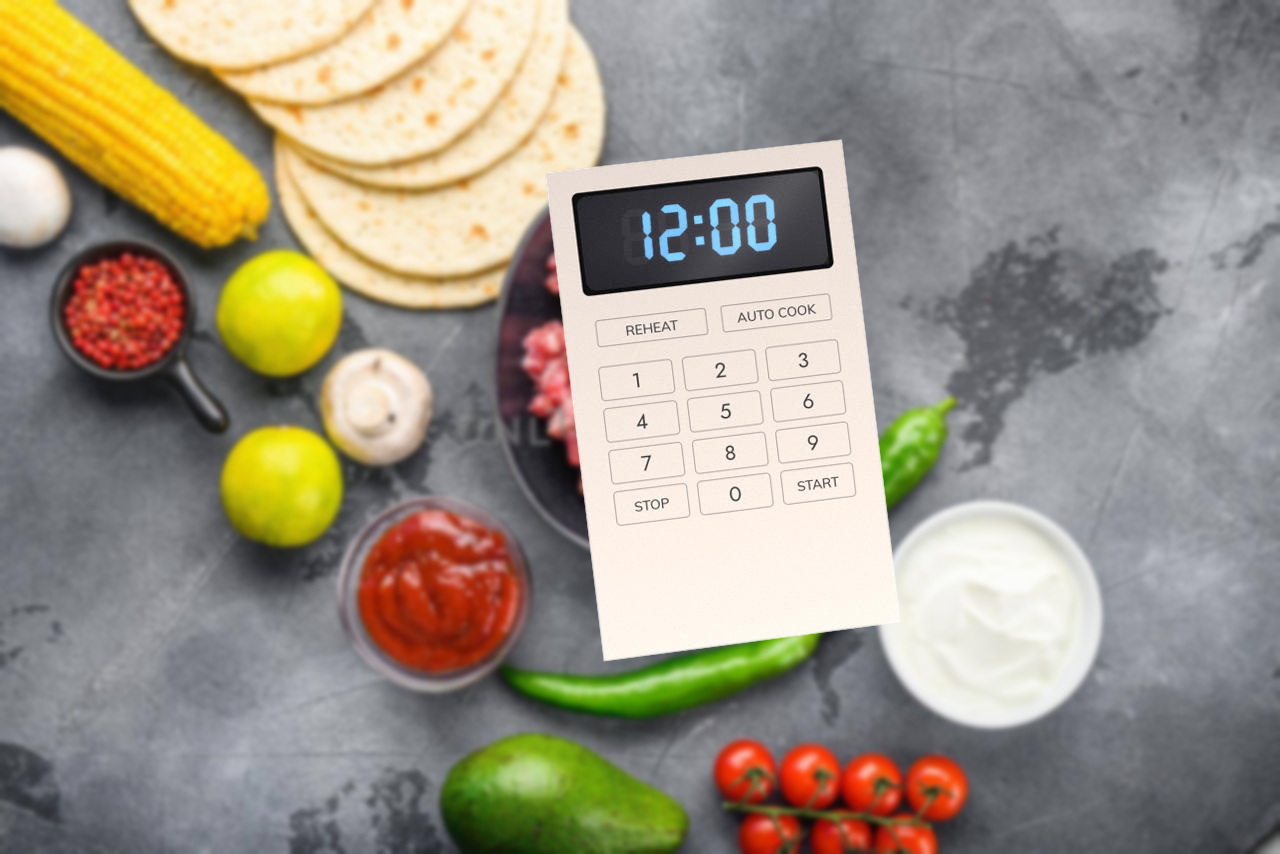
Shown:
12.00
